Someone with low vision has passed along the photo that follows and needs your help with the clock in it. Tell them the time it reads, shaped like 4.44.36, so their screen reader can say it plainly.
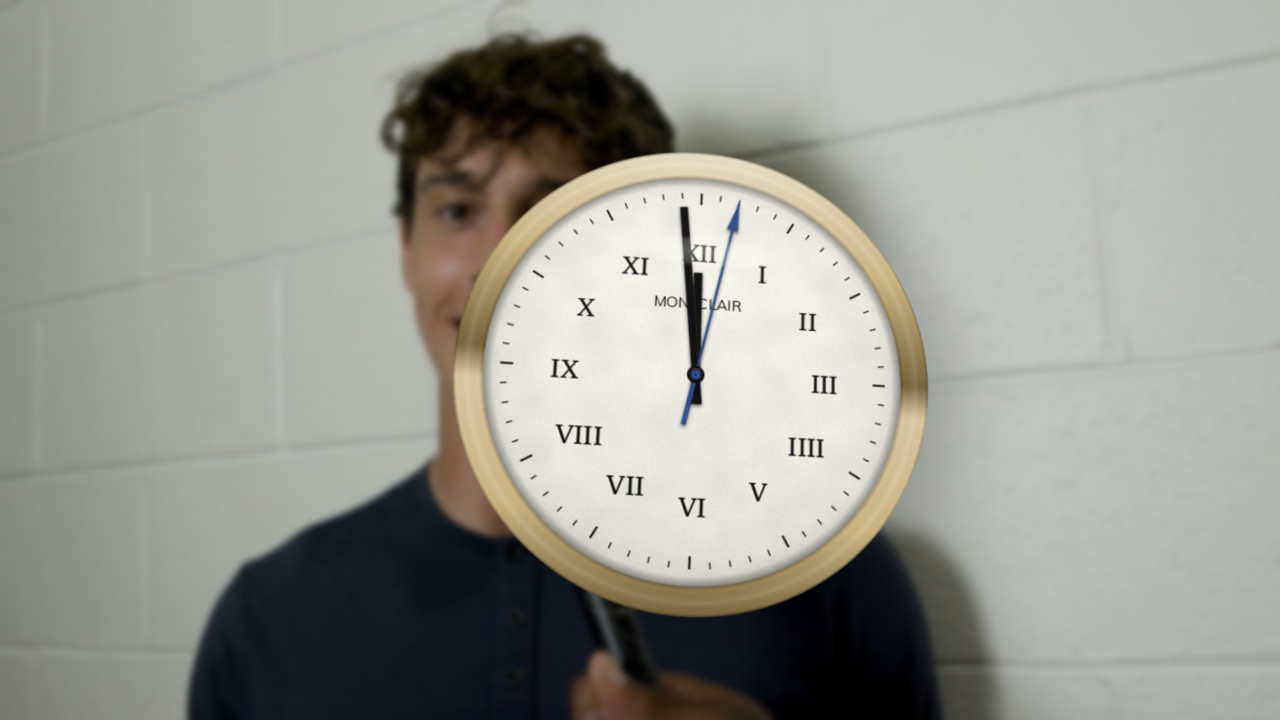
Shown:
11.59.02
